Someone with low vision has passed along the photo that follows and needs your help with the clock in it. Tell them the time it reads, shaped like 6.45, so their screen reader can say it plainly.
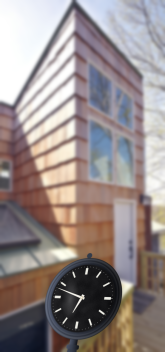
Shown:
6.48
